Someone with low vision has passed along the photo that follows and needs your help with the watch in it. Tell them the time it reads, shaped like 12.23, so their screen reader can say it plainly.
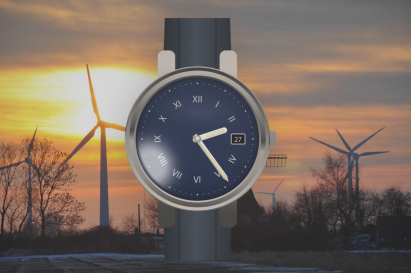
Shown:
2.24
